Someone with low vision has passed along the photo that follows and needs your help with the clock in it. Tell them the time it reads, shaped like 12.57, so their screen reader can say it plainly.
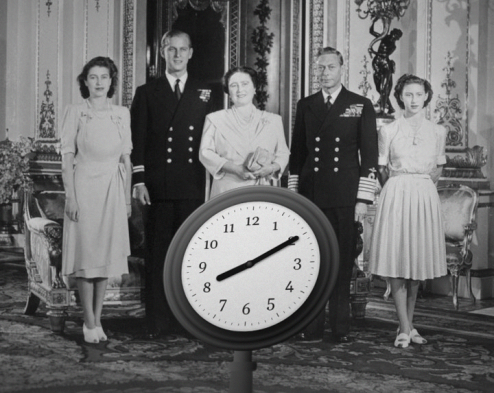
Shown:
8.10
